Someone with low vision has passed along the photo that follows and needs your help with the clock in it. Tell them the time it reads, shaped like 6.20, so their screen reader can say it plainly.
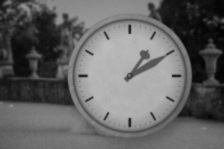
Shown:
1.10
